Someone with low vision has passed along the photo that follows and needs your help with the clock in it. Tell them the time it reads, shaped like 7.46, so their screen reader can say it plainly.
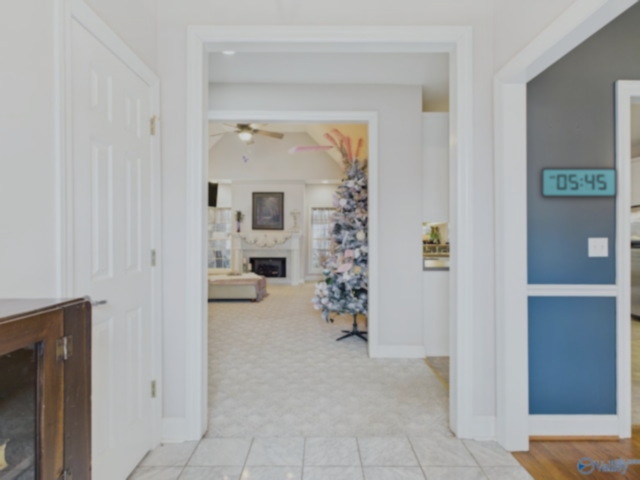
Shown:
5.45
